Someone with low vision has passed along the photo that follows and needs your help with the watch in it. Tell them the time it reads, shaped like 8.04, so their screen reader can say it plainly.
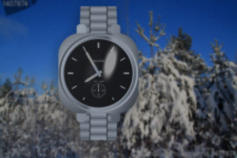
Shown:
7.55
